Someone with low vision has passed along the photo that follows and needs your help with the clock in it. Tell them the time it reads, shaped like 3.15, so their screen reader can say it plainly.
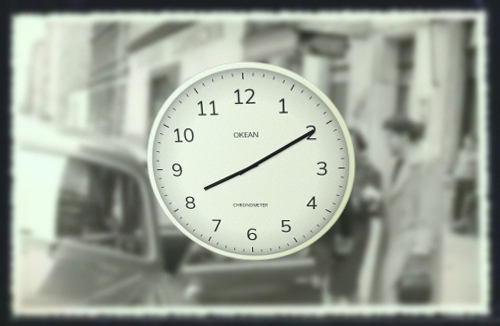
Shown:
8.10
